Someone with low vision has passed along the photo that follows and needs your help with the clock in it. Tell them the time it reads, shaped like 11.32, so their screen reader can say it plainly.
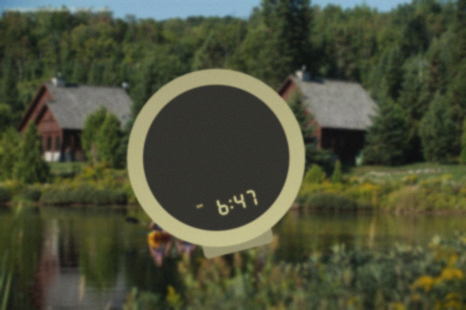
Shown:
6.47
